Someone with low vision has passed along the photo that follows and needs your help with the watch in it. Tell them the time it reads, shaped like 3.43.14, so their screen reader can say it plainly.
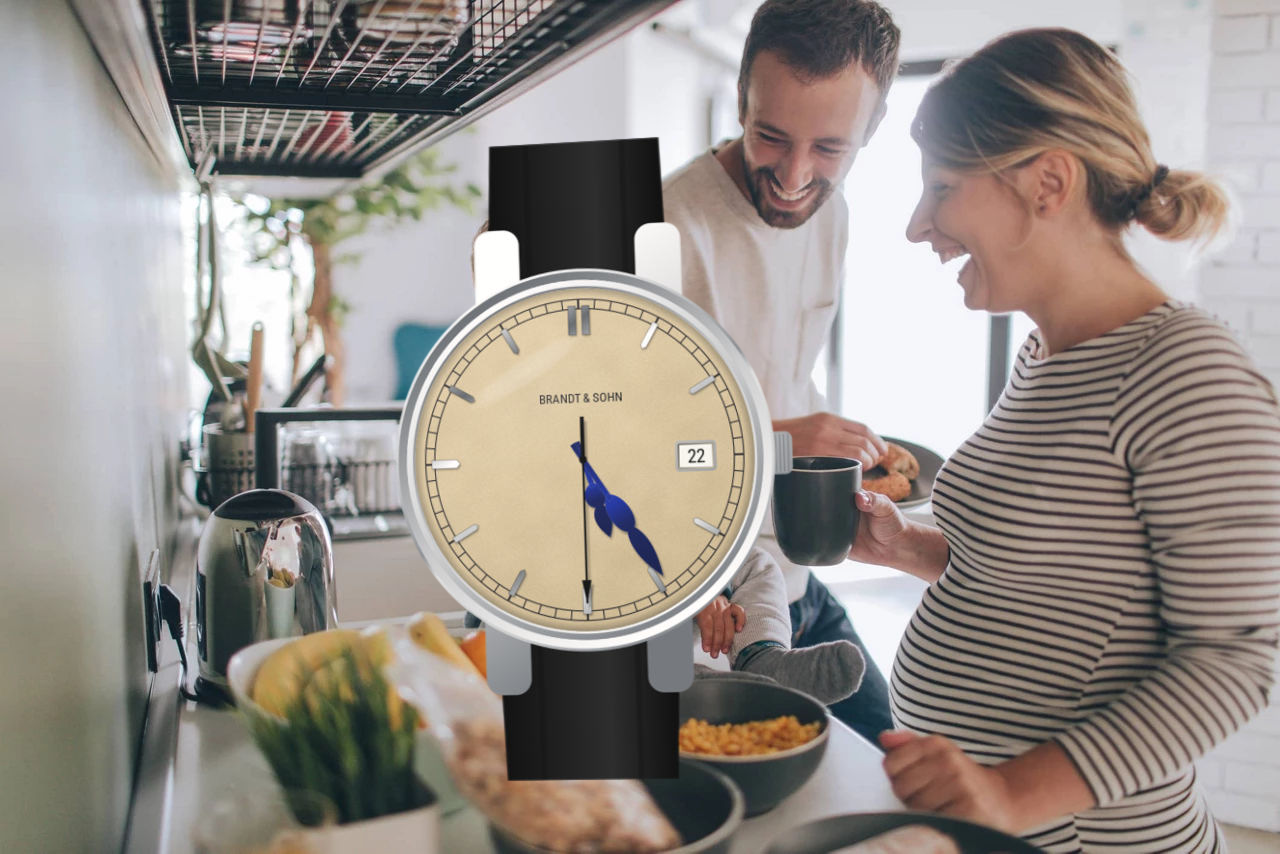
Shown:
5.24.30
